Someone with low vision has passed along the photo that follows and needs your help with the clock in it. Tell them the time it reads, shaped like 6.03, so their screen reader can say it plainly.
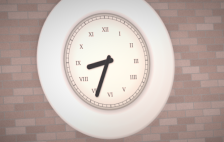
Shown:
8.34
